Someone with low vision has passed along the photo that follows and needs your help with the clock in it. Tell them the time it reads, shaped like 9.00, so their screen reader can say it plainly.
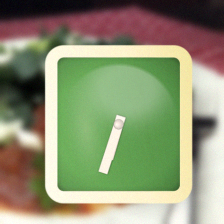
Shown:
6.33
